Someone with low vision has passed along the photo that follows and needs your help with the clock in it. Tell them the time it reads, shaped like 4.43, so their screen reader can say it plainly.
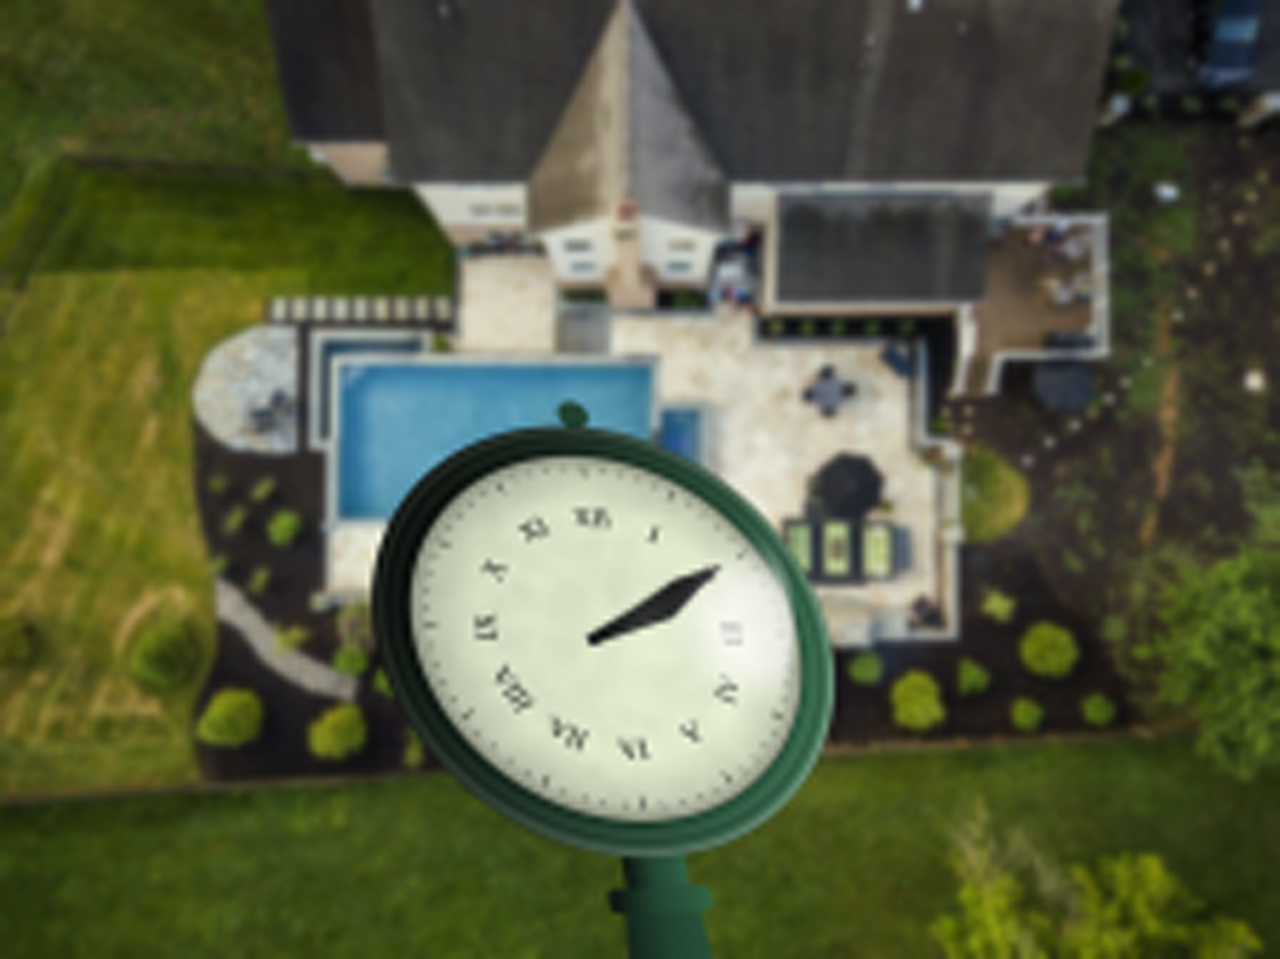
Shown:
2.10
